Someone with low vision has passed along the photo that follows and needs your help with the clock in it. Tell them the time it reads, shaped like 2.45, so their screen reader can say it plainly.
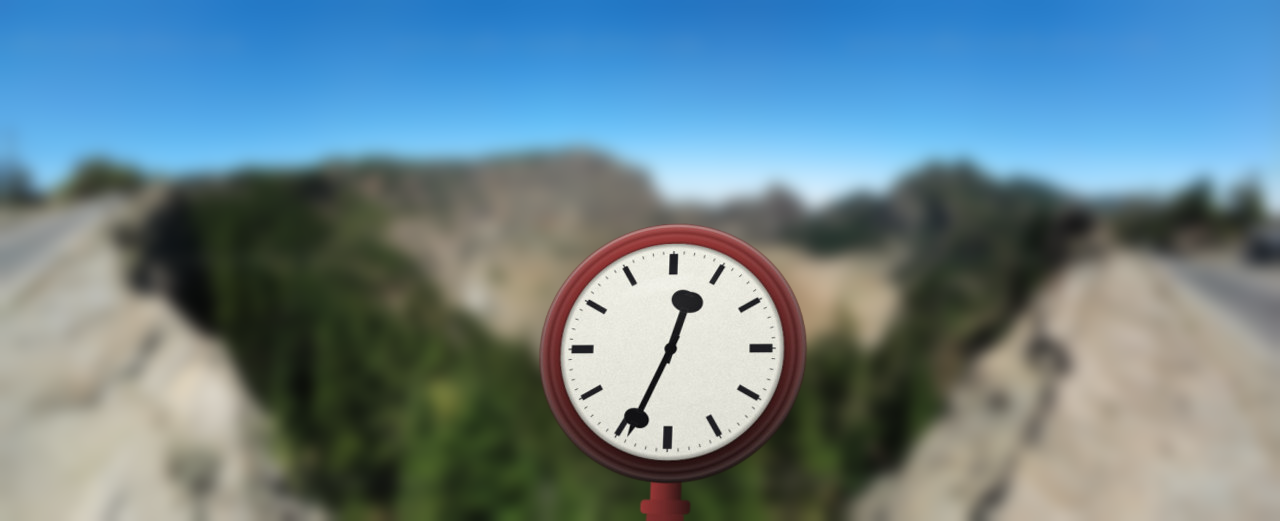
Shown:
12.34
